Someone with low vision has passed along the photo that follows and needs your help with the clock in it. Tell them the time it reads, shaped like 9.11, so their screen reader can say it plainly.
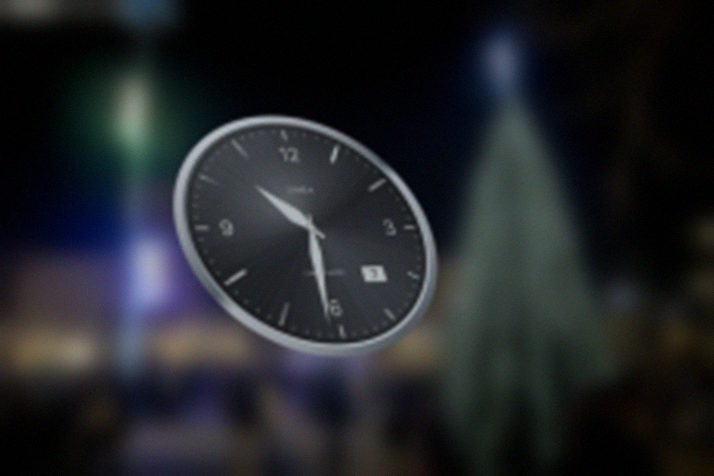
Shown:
10.31
